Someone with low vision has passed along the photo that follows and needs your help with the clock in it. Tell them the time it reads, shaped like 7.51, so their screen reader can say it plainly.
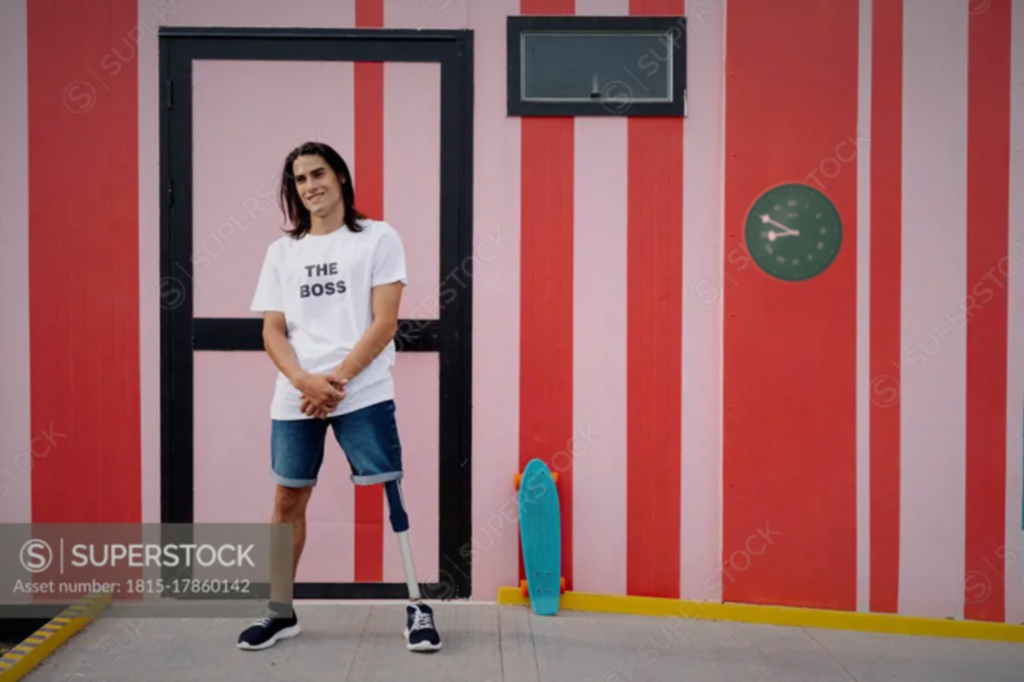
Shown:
8.50
